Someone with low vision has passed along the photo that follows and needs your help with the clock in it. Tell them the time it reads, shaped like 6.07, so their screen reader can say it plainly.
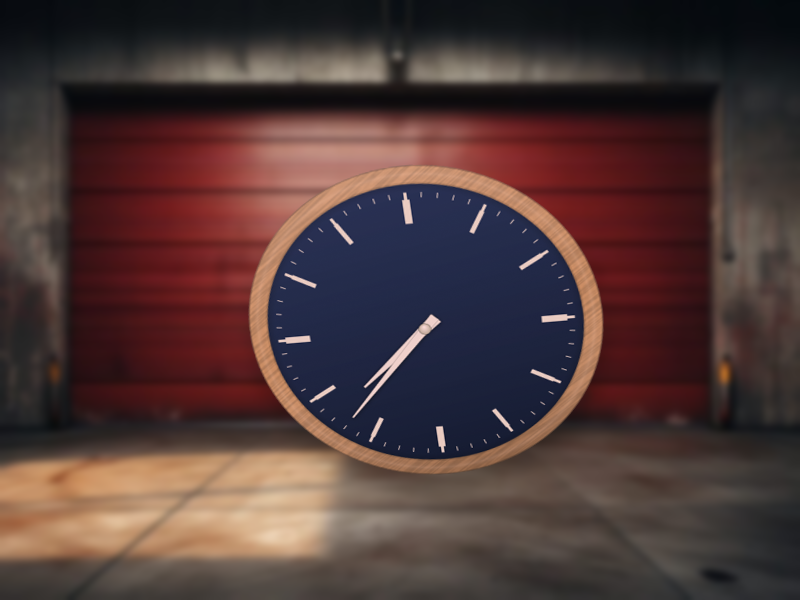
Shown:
7.37
